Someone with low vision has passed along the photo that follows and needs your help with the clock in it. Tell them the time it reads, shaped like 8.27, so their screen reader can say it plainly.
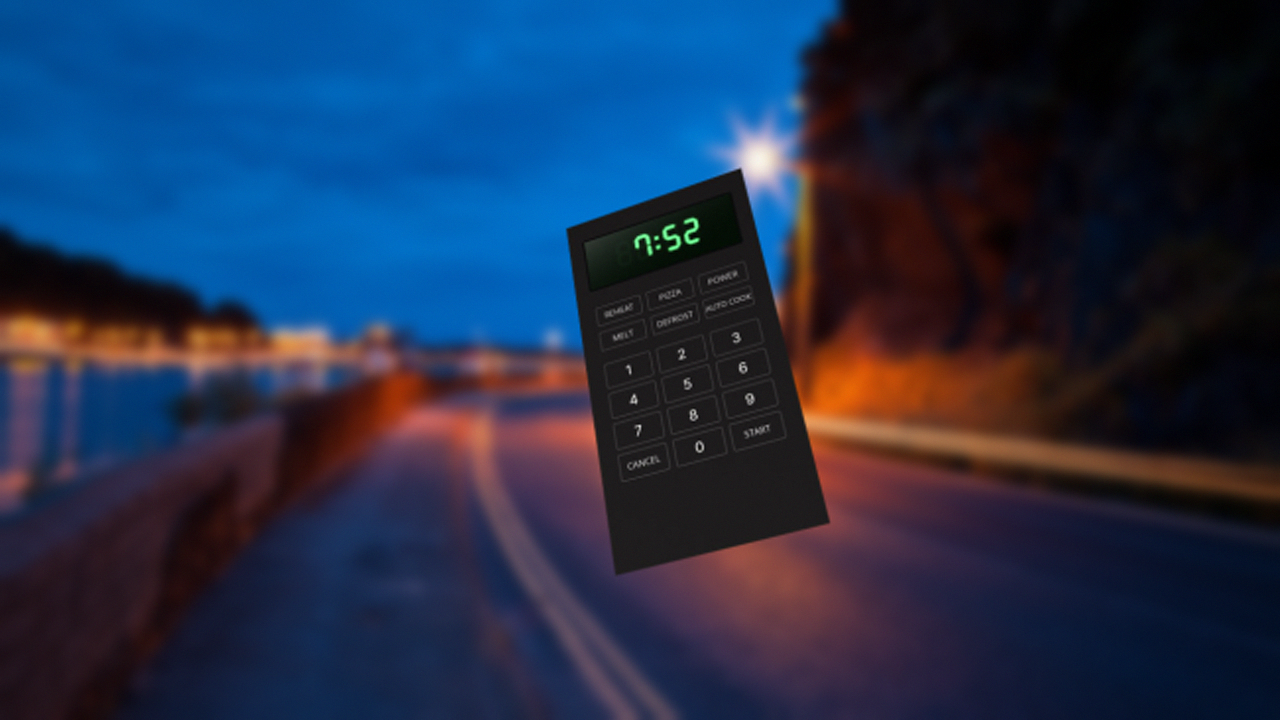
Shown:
7.52
